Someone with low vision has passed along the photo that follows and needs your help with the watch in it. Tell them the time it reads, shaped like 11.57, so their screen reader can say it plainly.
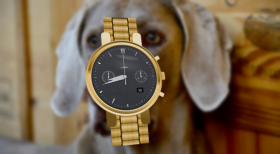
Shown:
8.42
